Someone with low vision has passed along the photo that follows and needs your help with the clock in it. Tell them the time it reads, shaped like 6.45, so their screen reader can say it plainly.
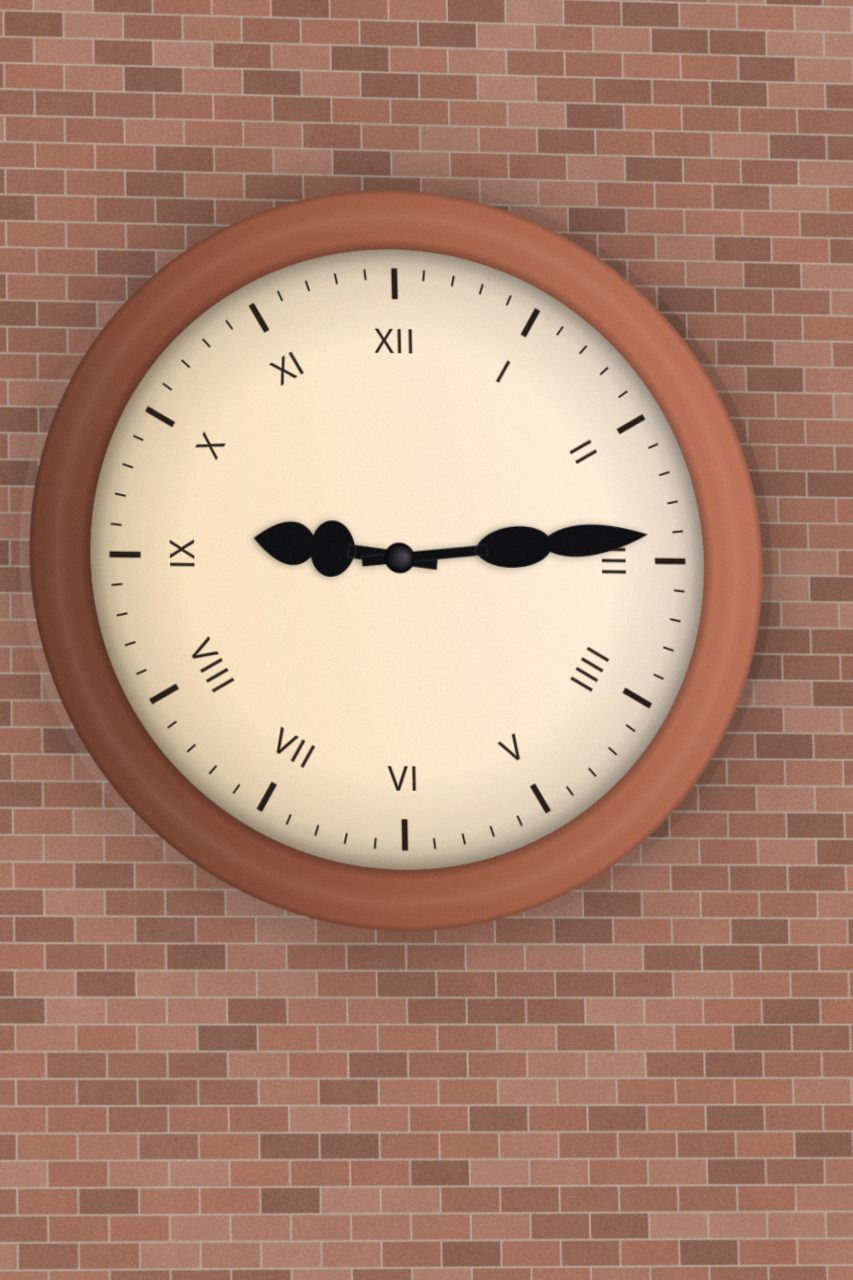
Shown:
9.14
